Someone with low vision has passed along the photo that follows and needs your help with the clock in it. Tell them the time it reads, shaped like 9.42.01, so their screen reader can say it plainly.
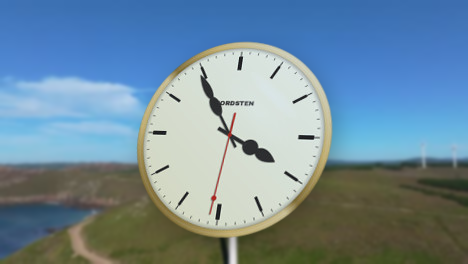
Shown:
3.54.31
